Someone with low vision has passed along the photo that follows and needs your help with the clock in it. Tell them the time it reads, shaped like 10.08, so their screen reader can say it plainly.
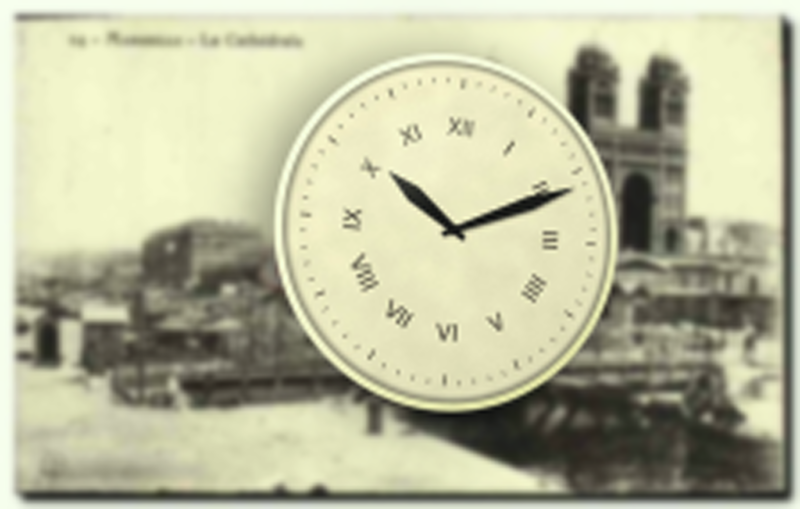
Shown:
10.11
